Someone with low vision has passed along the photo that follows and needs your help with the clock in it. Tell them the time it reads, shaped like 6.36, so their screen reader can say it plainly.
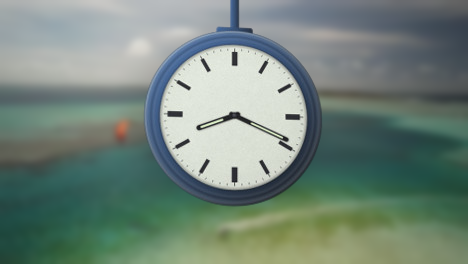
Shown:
8.19
